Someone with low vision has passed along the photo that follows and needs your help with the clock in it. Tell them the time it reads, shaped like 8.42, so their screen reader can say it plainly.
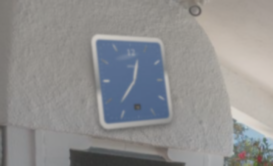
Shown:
12.37
